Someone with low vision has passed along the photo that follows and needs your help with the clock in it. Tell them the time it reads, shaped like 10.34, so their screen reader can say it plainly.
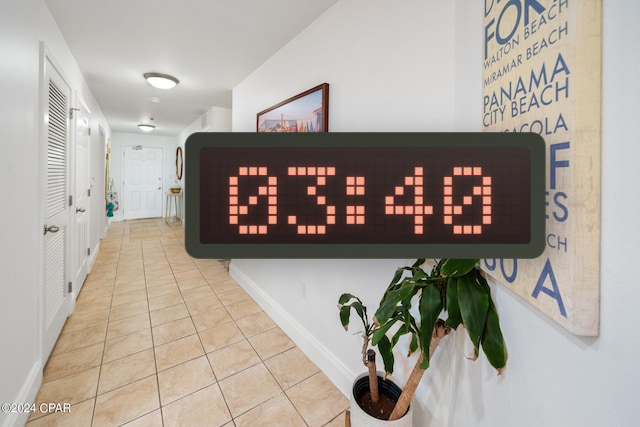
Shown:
3.40
